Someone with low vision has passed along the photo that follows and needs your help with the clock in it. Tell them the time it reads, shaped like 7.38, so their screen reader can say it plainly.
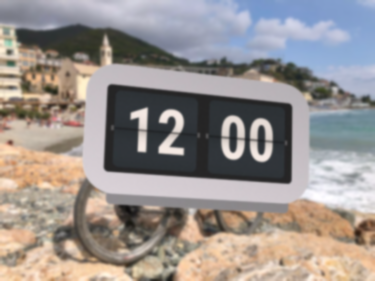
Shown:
12.00
